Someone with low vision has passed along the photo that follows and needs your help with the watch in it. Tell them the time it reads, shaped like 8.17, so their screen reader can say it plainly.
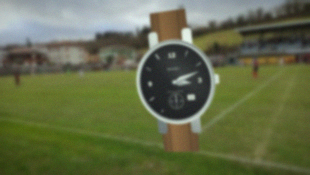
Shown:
3.12
